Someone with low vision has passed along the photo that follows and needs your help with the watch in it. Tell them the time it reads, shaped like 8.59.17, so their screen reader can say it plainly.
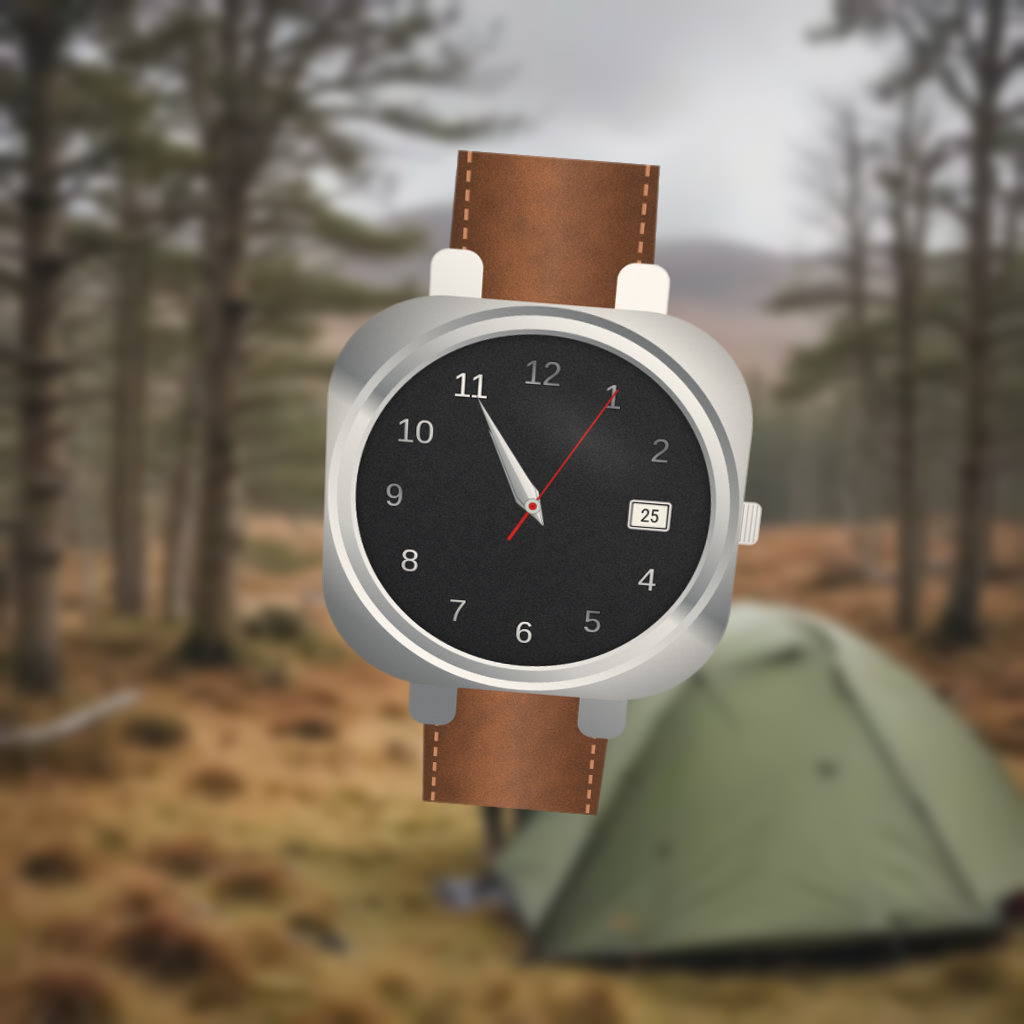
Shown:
10.55.05
